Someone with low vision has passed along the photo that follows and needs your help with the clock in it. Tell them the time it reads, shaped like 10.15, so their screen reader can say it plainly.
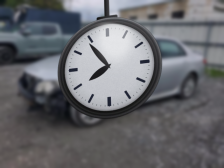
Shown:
7.54
